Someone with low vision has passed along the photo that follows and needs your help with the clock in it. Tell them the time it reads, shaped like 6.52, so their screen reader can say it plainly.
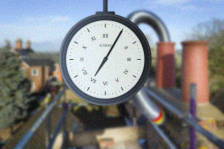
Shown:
7.05
